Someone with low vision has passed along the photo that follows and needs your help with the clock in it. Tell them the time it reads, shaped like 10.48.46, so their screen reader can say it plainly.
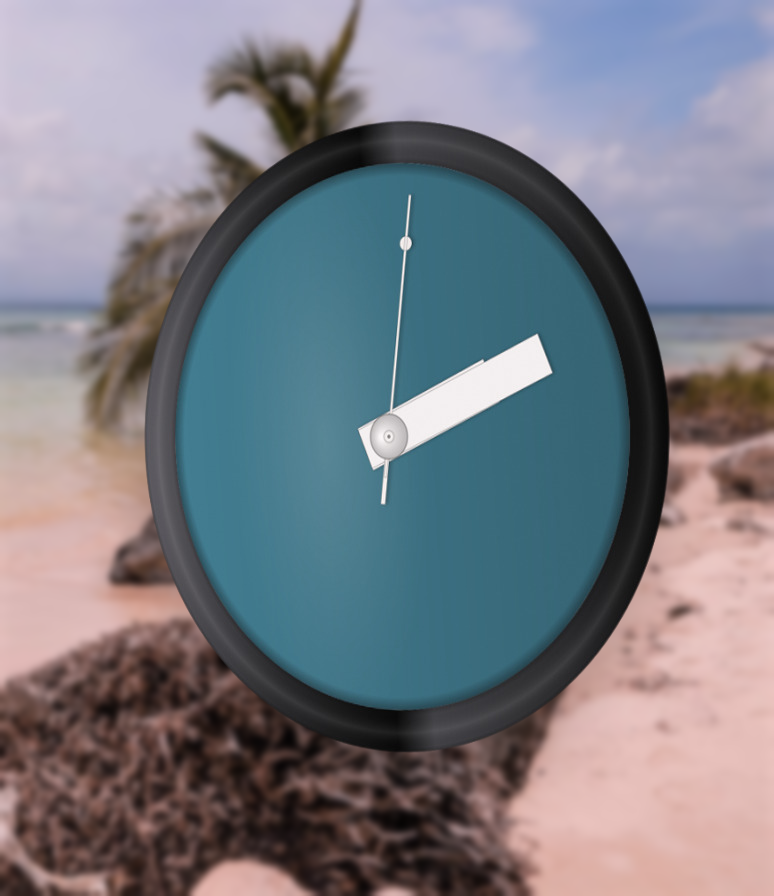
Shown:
2.11.01
